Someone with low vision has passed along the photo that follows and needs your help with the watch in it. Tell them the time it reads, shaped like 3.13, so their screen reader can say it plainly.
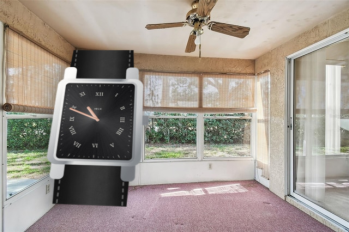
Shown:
10.49
